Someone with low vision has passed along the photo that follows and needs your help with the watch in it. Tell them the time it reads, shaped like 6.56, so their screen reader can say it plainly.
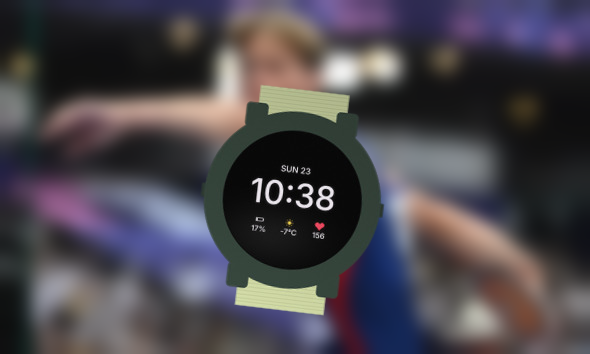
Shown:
10.38
